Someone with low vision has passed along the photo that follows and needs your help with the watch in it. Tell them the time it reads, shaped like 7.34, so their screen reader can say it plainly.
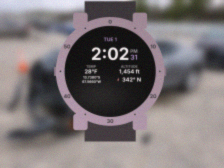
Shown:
2.02
